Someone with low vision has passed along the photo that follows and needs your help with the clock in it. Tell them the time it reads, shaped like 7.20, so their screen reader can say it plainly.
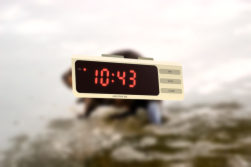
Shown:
10.43
